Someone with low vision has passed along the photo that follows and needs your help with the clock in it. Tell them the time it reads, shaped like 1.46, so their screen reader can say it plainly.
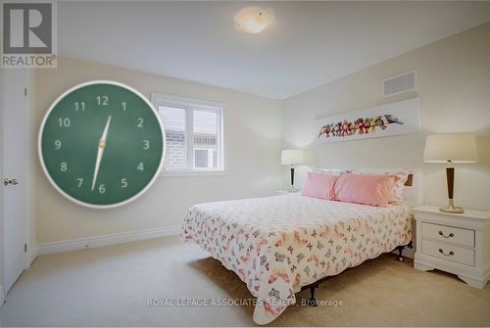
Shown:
12.32
